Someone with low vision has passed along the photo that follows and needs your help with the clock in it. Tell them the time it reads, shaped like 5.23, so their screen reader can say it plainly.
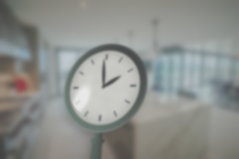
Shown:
1.59
